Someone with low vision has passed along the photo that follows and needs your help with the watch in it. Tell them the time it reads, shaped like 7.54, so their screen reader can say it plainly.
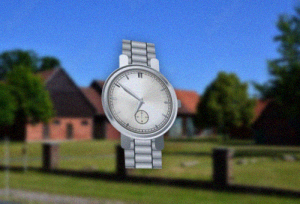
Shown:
6.51
